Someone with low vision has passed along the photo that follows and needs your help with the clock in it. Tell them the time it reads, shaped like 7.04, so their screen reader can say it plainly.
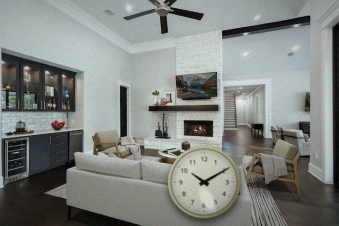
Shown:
10.10
